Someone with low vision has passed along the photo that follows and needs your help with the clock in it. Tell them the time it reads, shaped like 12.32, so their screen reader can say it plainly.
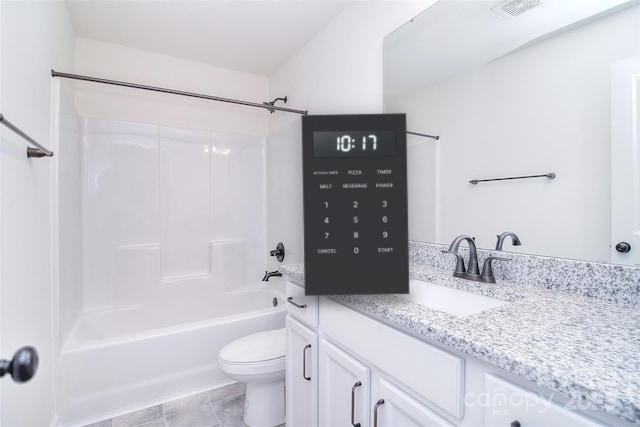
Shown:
10.17
